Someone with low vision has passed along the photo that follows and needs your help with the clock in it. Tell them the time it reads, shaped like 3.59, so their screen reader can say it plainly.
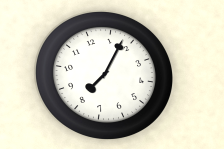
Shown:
8.08
